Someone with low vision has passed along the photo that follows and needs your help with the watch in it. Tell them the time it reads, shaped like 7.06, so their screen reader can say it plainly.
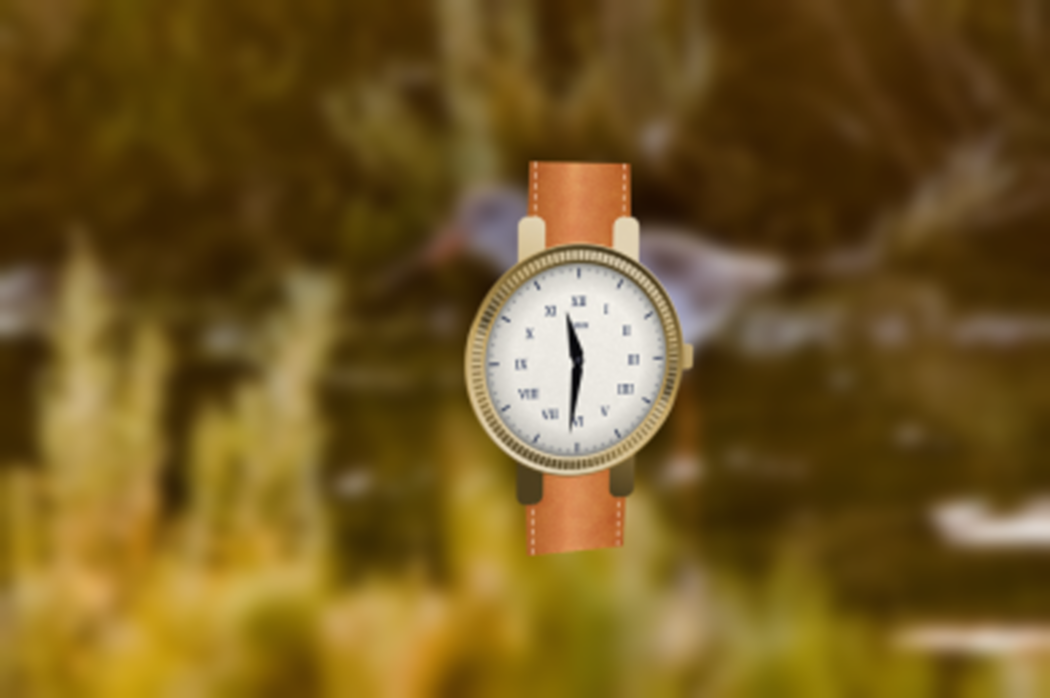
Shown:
11.31
